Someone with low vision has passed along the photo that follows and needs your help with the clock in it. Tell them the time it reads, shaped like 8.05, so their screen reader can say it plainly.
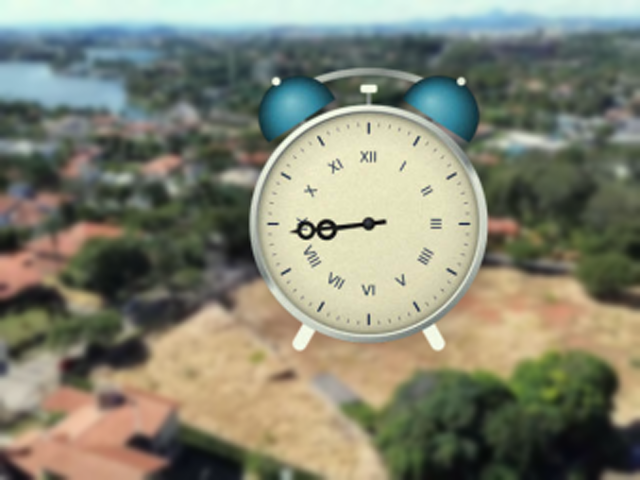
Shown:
8.44
